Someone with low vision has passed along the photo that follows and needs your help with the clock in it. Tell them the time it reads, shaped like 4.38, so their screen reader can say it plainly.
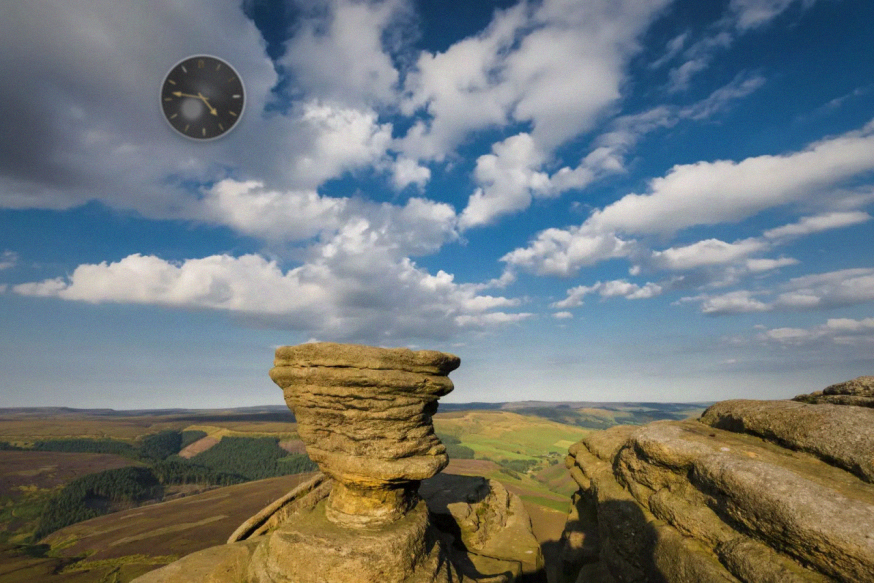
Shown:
4.47
